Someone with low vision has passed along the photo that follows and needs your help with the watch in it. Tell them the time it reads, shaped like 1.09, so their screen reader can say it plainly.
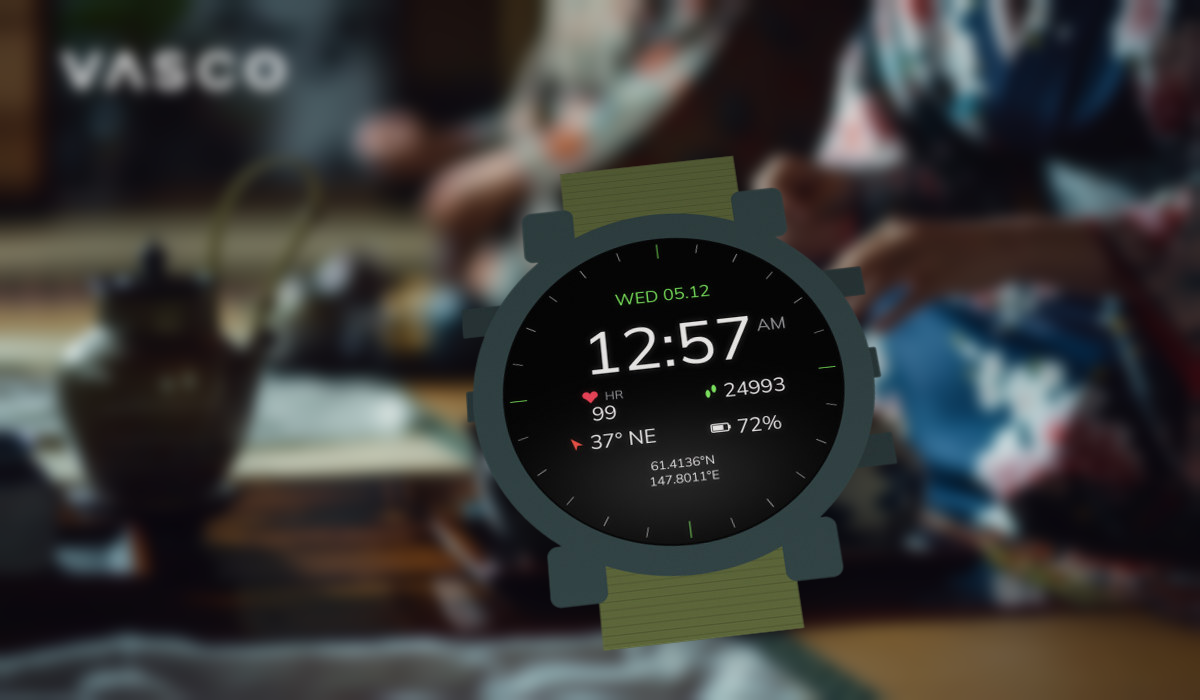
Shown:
12.57
